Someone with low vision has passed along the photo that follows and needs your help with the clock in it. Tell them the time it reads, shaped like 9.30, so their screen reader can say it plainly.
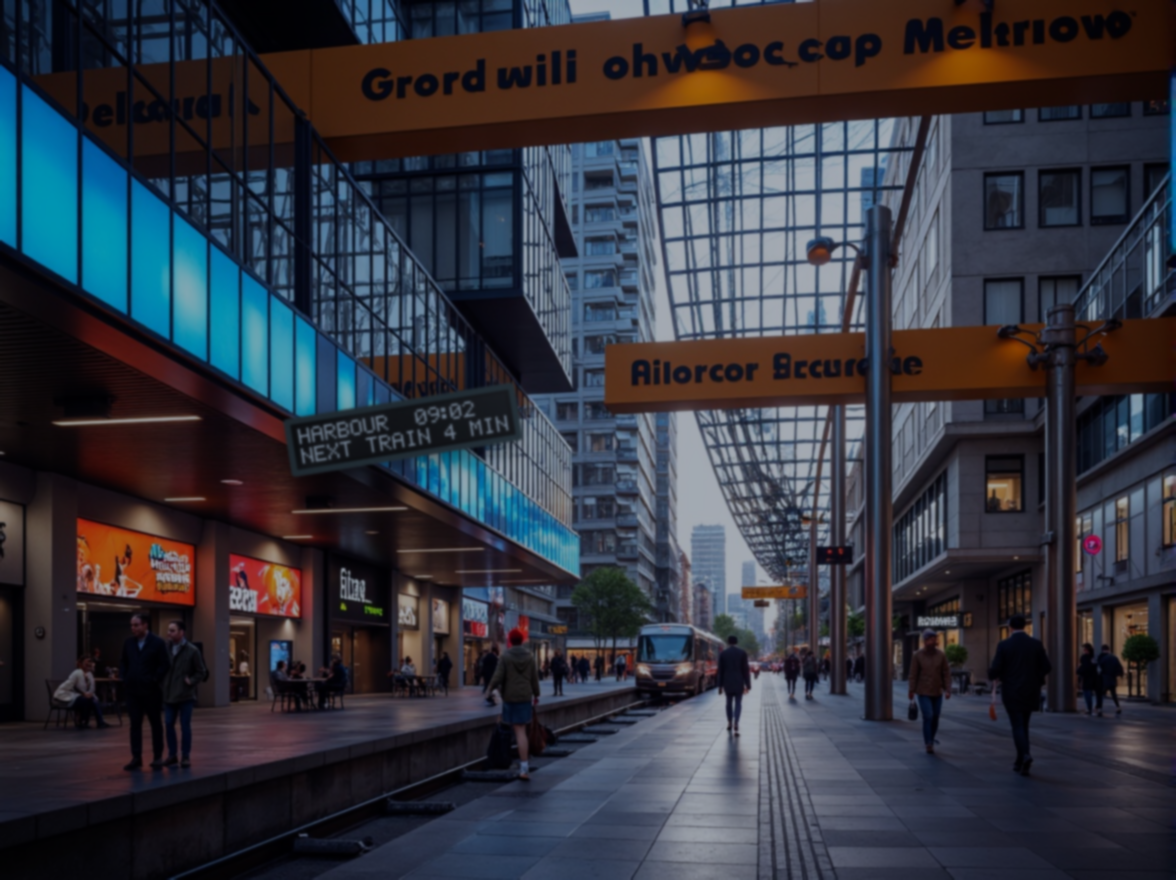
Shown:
9.02
